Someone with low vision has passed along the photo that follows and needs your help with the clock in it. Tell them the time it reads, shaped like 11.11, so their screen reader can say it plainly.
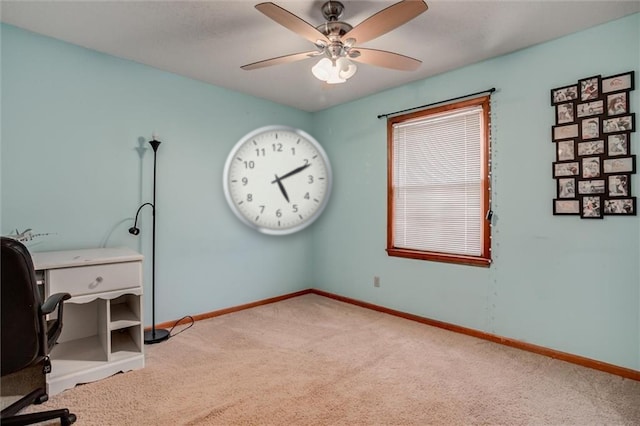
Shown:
5.11
